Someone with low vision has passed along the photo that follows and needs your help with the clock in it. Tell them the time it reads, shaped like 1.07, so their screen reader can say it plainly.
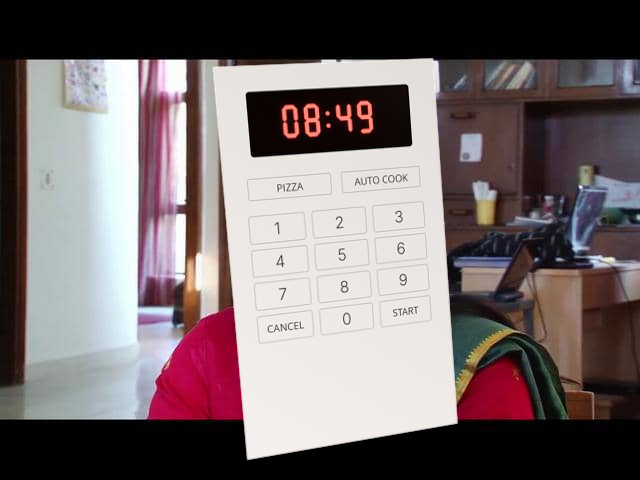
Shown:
8.49
